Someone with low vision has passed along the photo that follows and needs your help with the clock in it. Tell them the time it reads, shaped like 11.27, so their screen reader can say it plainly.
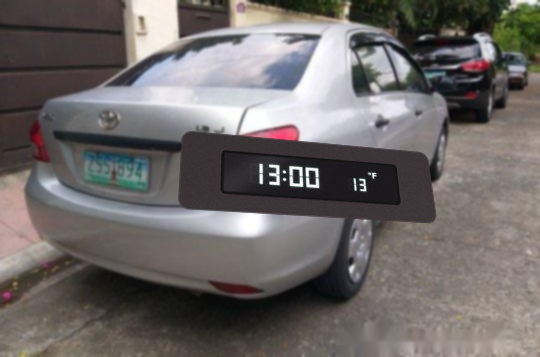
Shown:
13.00
